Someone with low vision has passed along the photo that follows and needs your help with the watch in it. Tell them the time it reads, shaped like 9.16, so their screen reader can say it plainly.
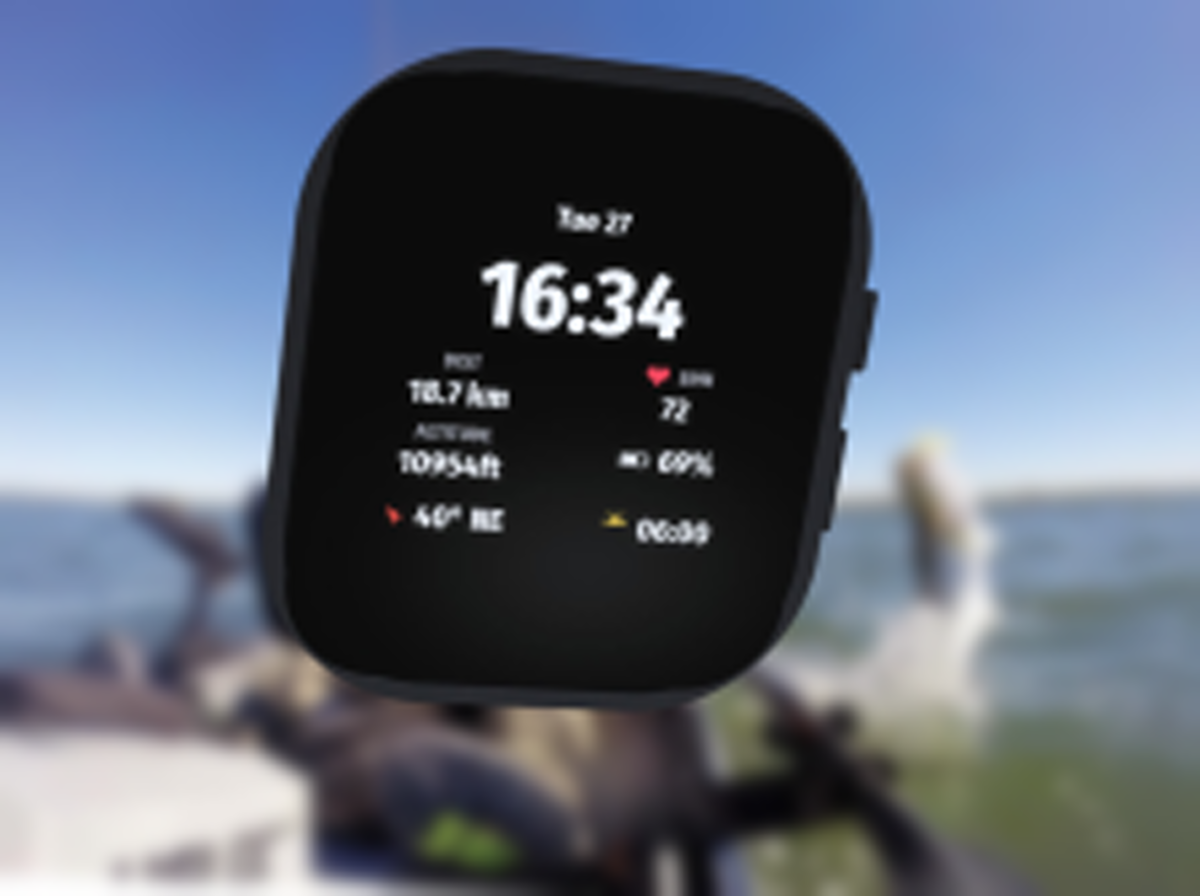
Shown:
16.34
